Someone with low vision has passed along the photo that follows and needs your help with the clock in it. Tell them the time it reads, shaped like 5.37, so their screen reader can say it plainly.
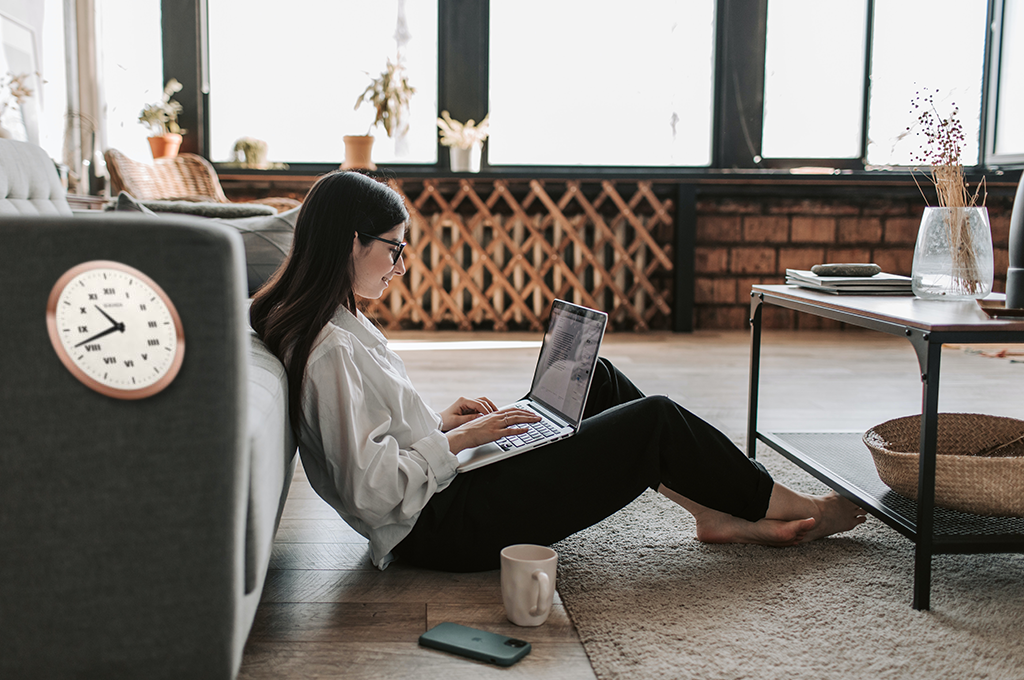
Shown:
10.42
